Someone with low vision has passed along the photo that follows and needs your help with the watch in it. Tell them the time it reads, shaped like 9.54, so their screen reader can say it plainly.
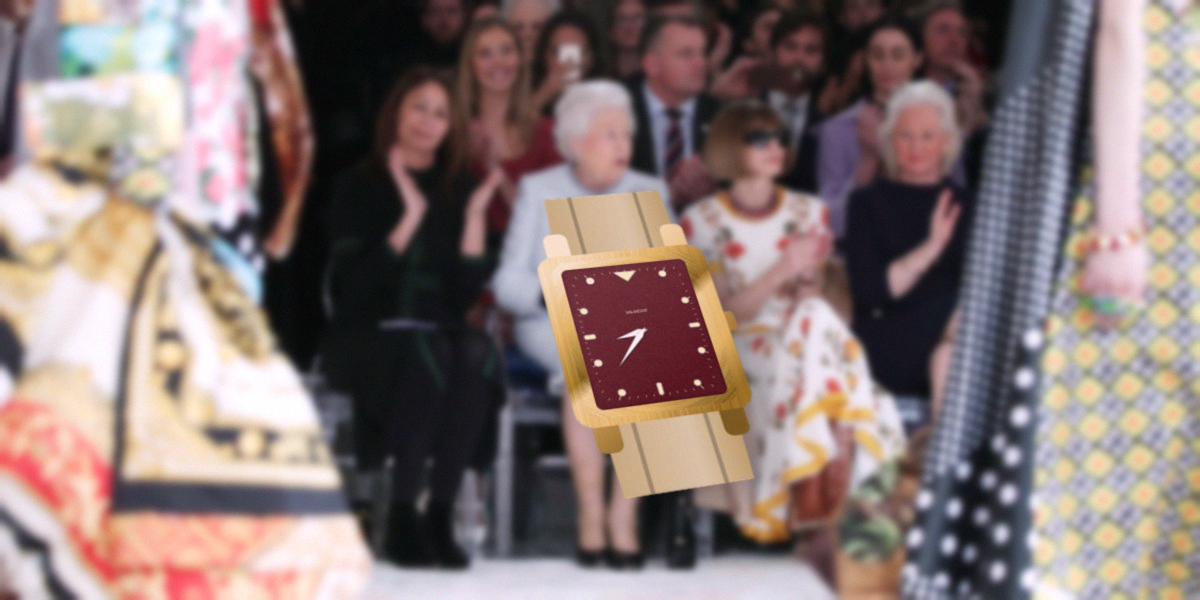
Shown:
8.37
